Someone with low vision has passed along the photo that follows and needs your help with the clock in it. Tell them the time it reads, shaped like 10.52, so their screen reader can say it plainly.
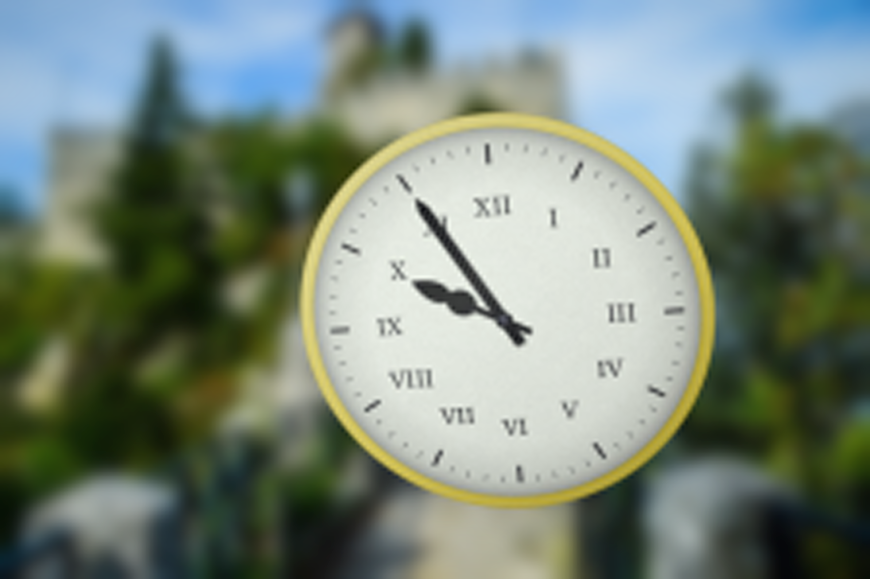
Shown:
9.55
